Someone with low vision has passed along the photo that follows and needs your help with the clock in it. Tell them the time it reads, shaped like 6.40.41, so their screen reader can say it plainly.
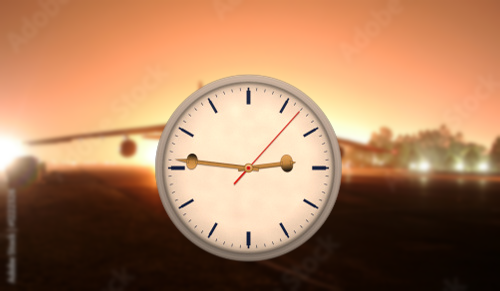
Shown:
2.46.07
